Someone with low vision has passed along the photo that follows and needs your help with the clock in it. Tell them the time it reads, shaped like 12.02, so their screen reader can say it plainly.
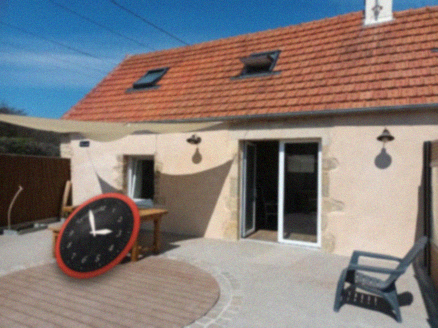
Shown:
2.55
